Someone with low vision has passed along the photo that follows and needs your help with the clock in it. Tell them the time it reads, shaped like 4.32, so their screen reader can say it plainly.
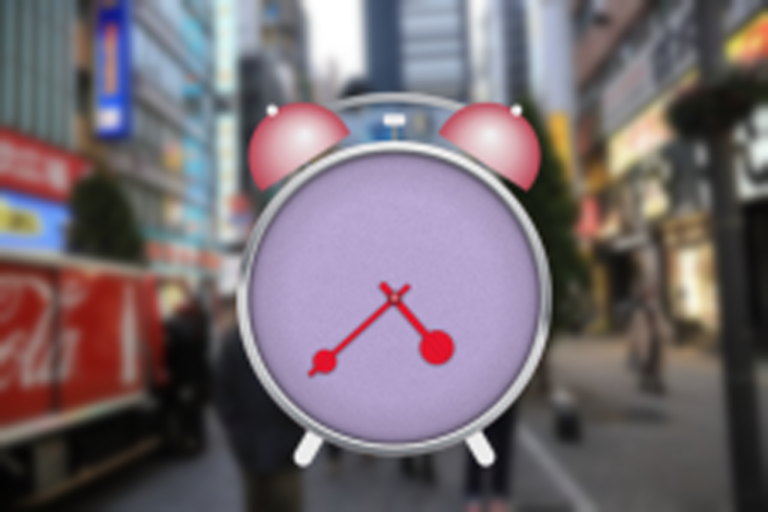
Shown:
4.38
